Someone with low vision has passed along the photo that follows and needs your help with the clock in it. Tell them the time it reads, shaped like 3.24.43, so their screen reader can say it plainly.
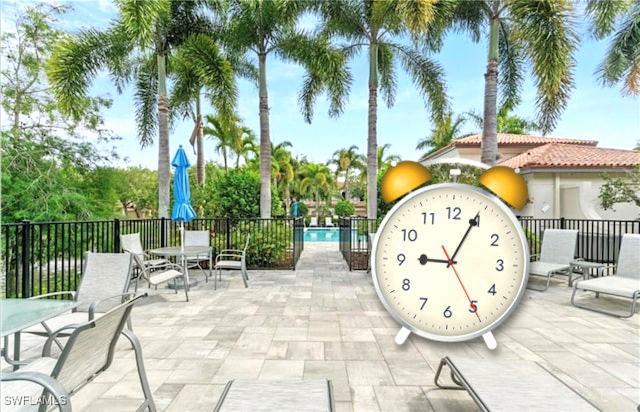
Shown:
9.04.25
